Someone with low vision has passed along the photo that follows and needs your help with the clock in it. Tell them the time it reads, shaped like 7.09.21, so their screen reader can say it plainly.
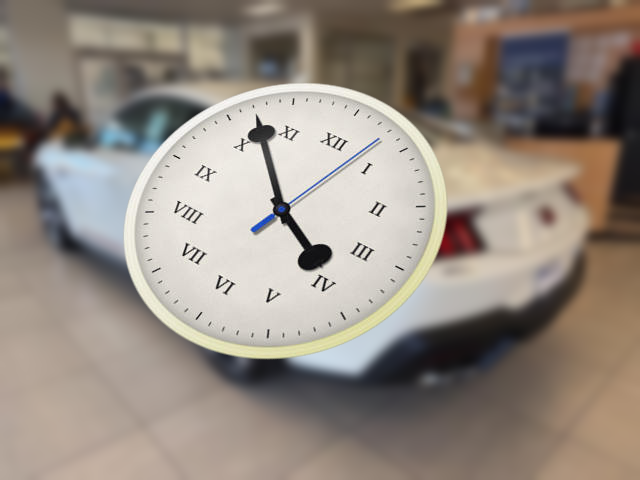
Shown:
3.52.03
